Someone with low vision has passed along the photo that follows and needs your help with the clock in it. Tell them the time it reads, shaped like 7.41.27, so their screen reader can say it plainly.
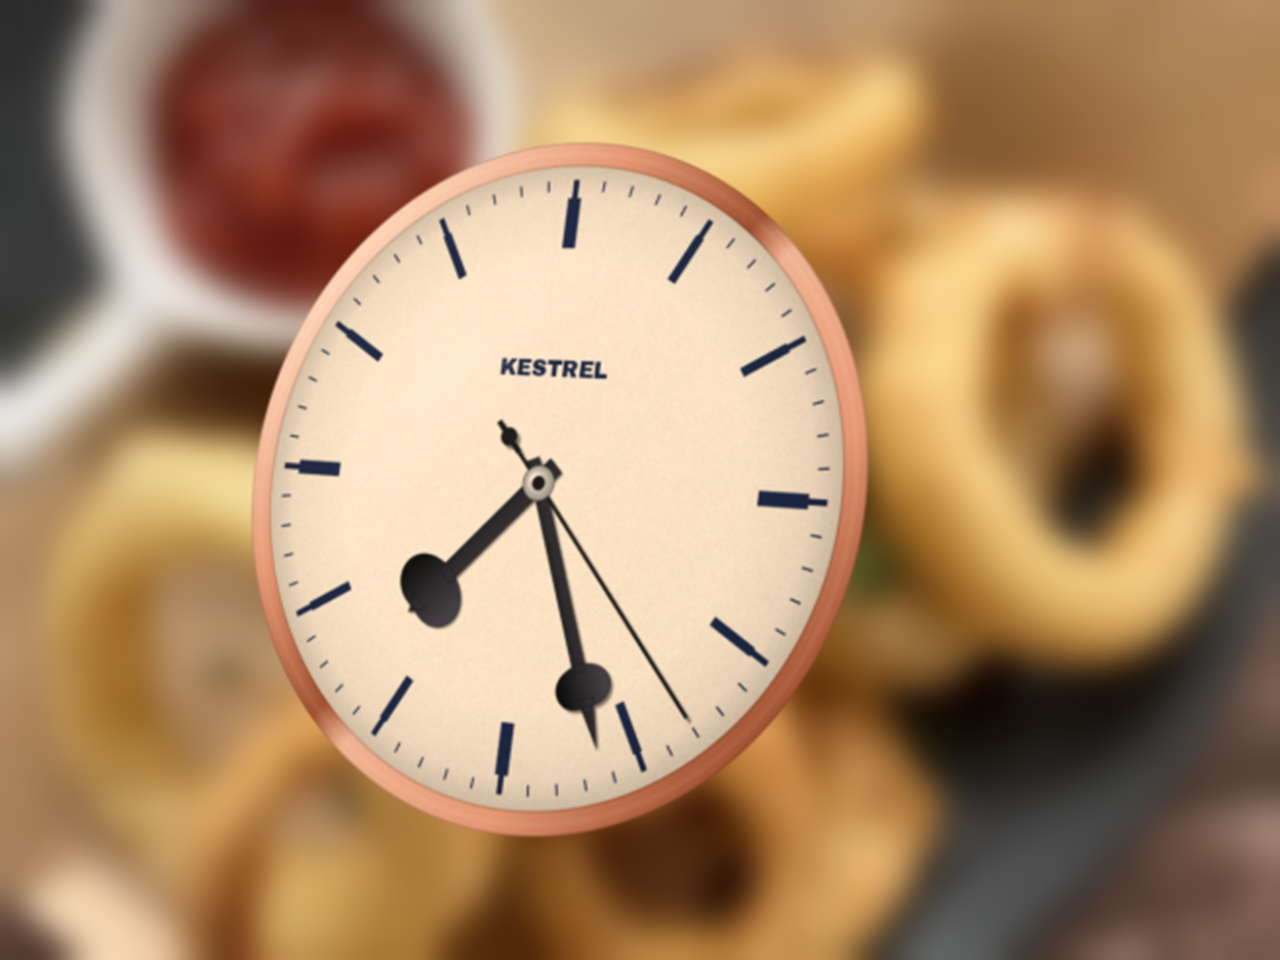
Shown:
7.26.23
